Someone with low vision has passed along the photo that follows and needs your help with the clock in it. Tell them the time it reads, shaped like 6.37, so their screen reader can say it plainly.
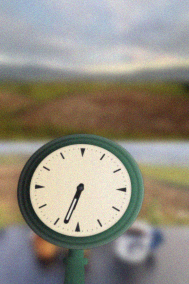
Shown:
6.33
